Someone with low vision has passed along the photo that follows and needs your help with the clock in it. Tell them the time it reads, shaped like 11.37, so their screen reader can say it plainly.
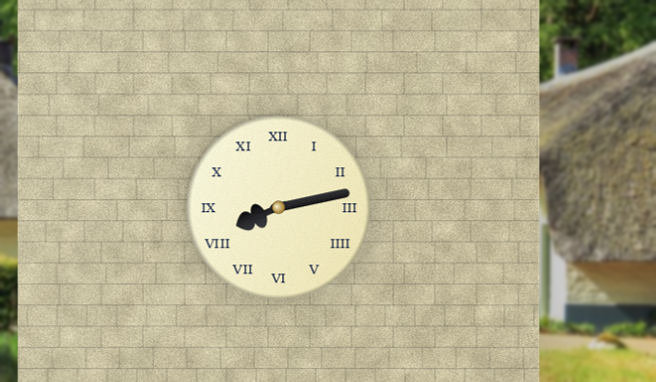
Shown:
8.13
